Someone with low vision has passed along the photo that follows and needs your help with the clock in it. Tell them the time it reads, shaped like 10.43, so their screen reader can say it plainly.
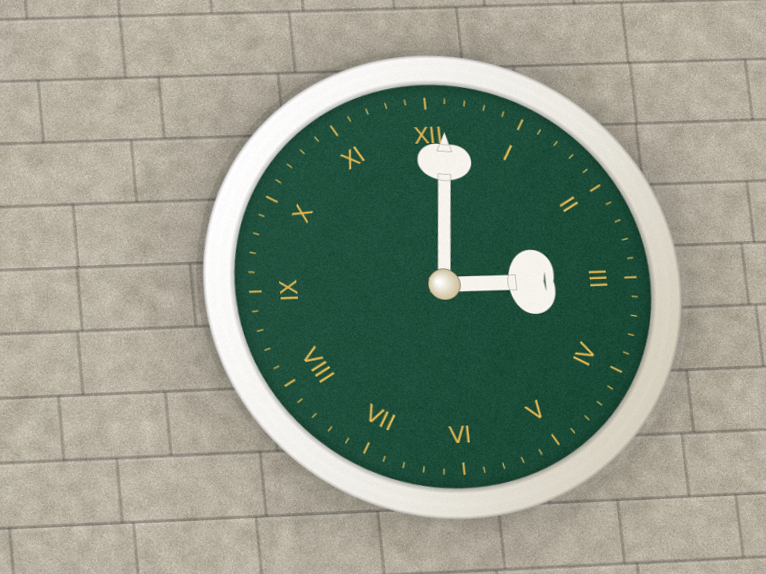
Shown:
3.01
